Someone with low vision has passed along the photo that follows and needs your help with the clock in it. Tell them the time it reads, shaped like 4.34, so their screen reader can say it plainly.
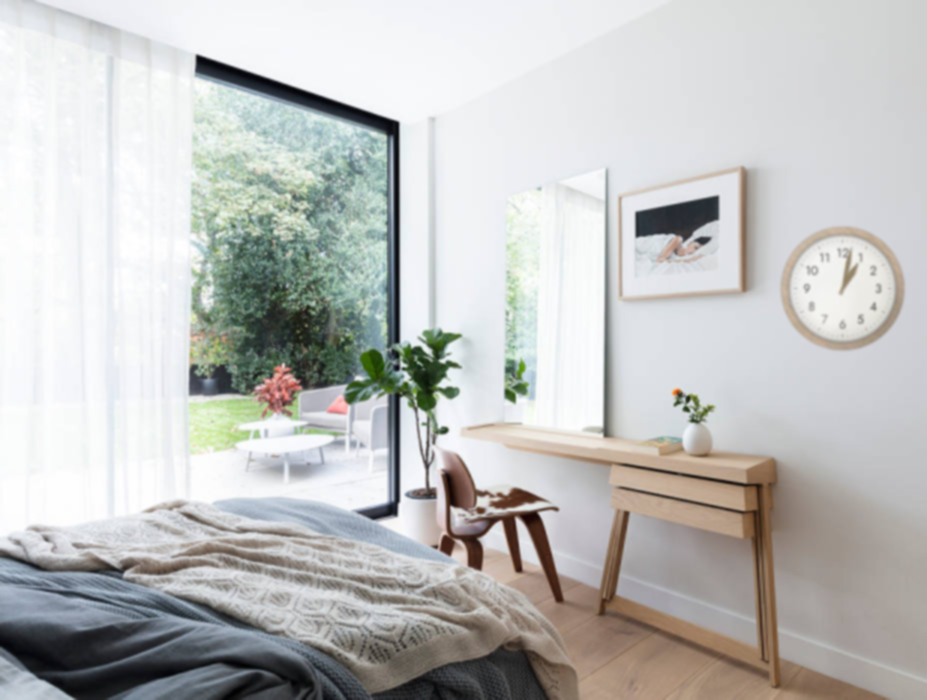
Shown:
1.02
